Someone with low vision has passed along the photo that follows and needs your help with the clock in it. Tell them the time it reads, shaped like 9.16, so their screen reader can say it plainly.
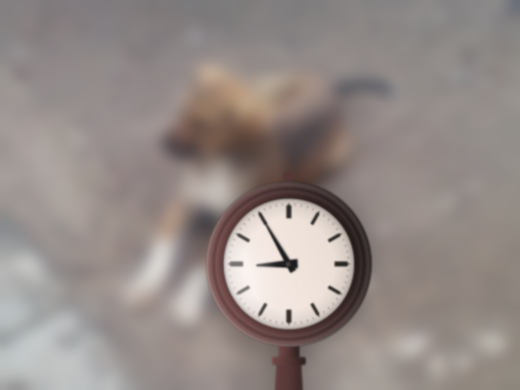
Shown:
8.55
